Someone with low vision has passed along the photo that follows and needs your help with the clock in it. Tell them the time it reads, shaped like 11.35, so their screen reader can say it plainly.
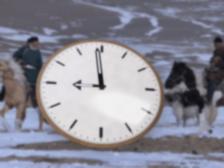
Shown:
8.59
